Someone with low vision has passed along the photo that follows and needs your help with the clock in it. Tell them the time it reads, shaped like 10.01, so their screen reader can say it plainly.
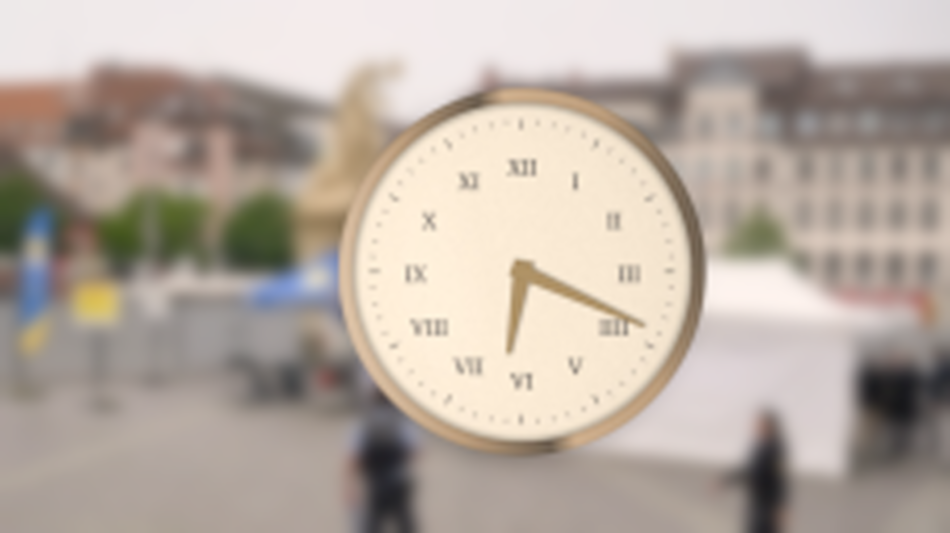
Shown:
6.19
